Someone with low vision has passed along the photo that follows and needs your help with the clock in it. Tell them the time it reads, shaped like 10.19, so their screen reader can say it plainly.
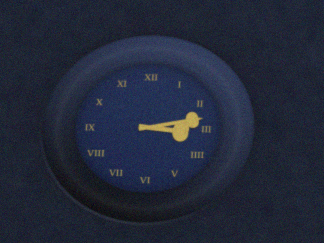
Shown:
3.13
